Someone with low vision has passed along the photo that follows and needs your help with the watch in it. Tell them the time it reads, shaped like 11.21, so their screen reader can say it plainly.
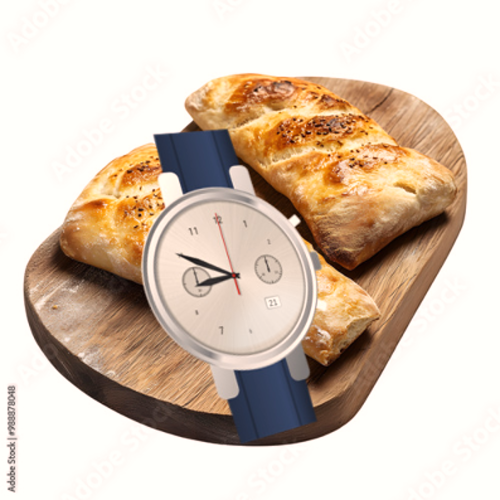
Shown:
8.50
